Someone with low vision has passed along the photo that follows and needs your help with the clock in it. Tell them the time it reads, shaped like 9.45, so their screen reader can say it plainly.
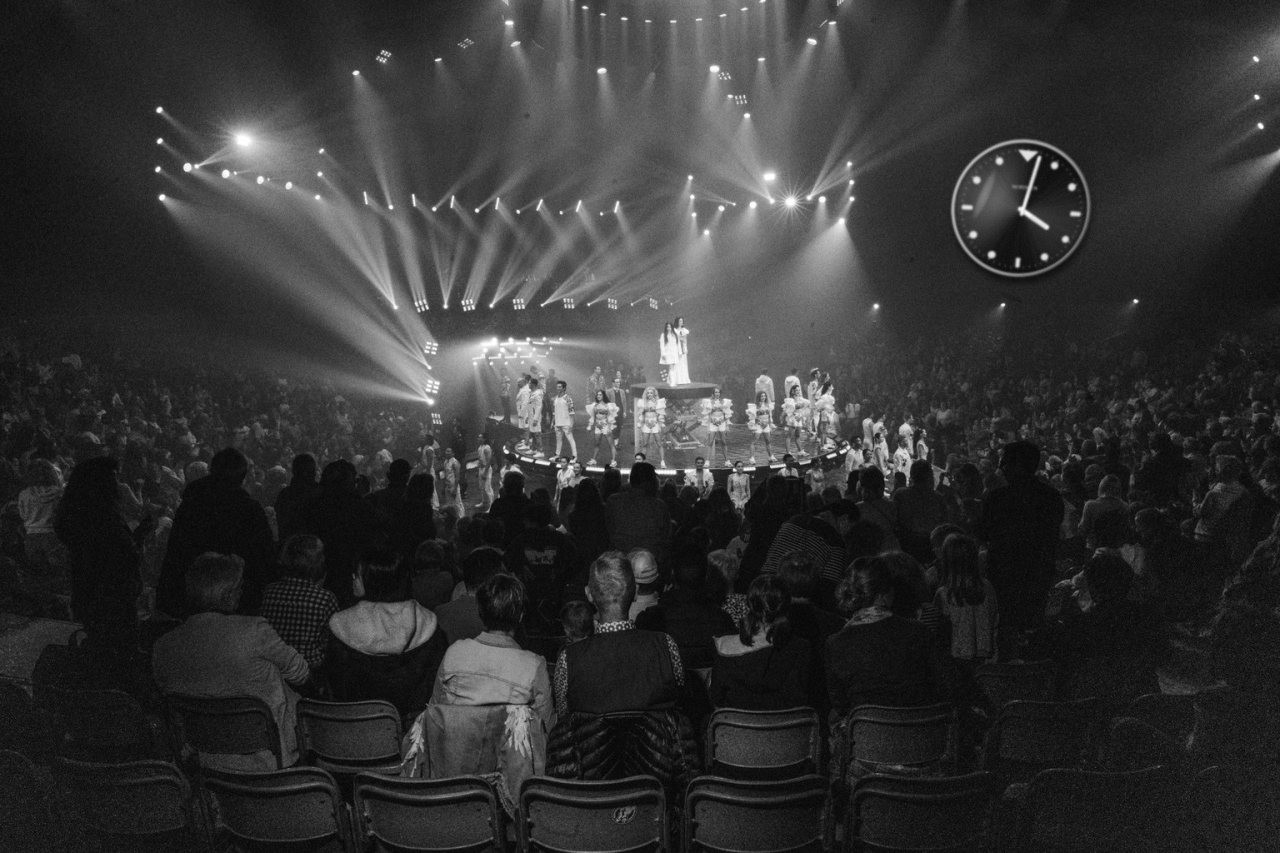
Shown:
4.02
